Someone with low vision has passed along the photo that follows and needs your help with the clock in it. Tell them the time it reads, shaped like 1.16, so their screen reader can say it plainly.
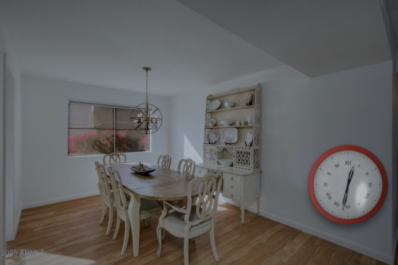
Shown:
12.32
